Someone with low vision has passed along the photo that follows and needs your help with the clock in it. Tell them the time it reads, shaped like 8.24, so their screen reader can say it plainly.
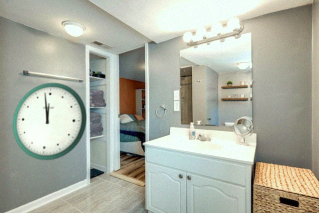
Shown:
11.58
